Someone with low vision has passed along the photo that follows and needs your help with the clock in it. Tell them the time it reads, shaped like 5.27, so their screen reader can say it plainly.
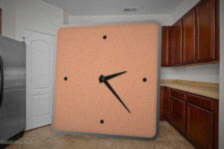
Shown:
2.23
